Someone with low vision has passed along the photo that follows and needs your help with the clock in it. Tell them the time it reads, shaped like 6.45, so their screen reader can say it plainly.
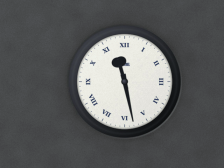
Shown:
11.28
